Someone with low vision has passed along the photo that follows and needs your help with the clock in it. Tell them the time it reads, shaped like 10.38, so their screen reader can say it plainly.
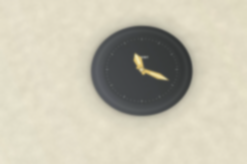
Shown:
11.19
